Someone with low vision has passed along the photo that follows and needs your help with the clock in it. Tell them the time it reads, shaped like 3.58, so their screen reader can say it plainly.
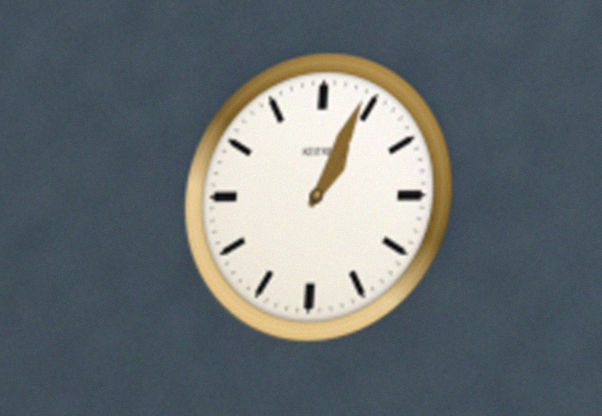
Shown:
1.04
